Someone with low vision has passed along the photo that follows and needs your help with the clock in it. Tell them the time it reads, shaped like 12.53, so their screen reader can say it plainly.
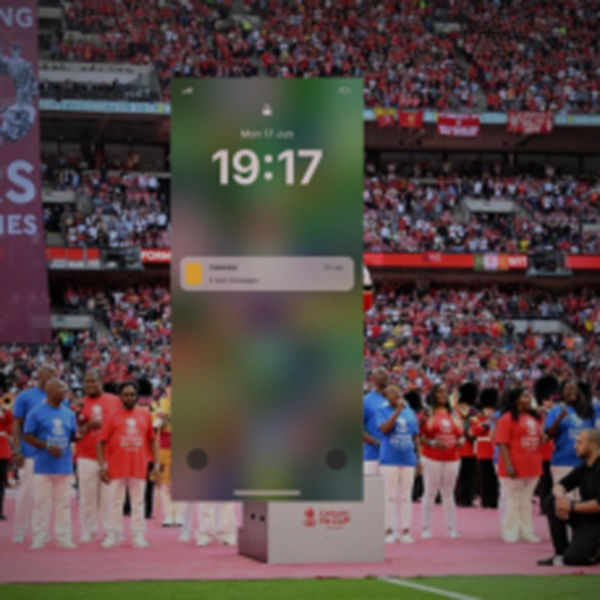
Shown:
19.17
